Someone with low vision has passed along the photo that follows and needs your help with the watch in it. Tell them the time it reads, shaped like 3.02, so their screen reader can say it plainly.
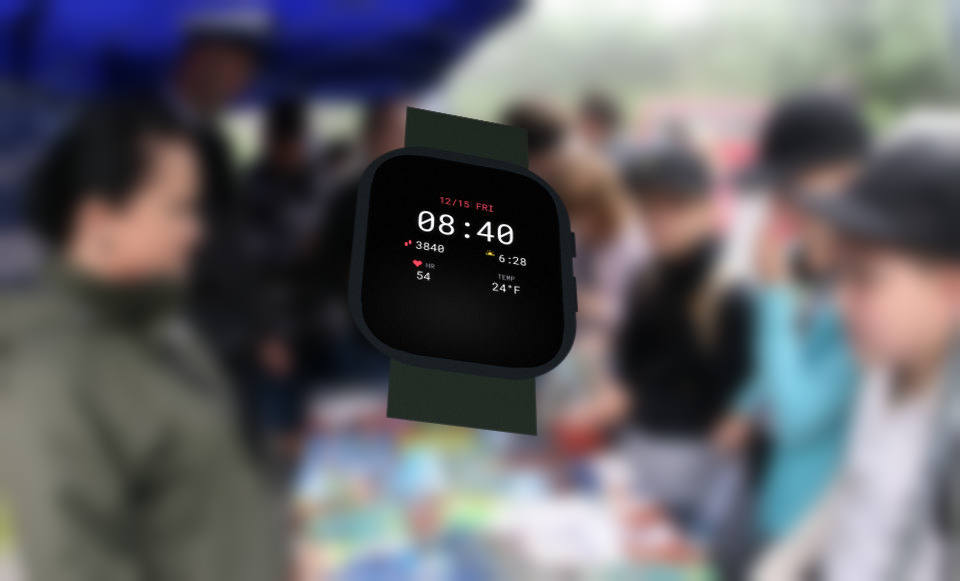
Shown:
8.40
